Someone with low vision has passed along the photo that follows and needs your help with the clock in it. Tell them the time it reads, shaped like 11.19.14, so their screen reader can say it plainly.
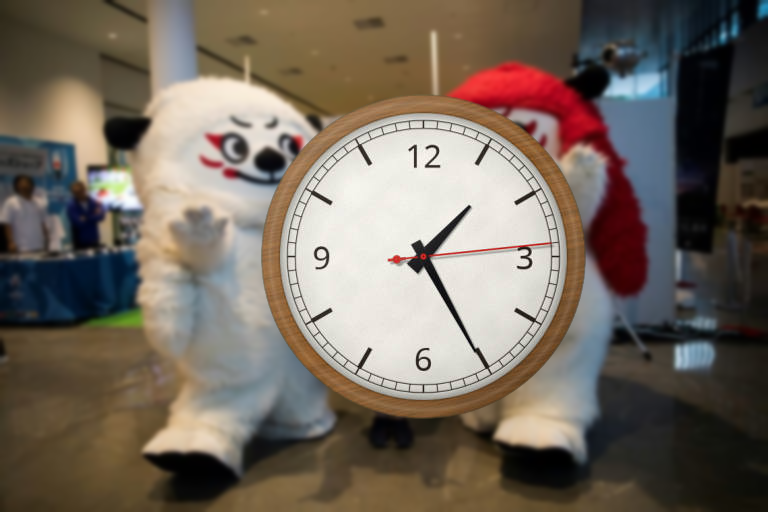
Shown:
1.25.14
